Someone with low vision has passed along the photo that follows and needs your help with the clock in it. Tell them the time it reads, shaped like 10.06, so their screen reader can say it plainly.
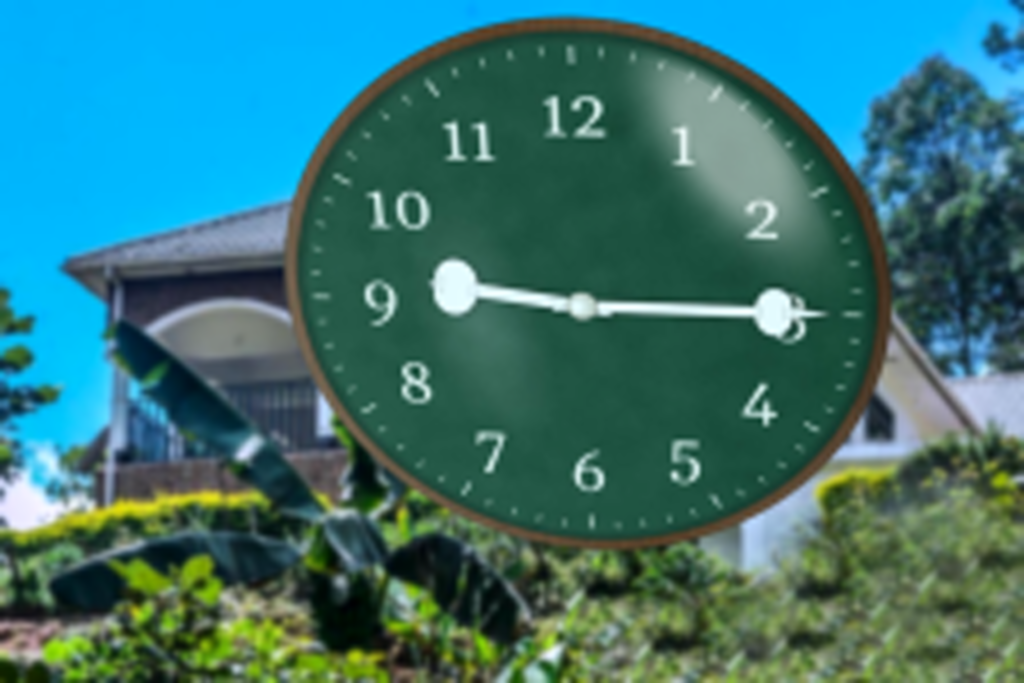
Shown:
9.15
